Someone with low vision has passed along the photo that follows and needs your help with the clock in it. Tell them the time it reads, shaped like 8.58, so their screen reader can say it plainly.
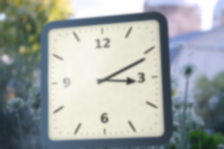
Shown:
3.11
